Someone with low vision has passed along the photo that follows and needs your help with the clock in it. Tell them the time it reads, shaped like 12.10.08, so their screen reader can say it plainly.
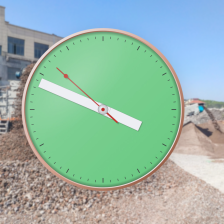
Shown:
3.48.52
